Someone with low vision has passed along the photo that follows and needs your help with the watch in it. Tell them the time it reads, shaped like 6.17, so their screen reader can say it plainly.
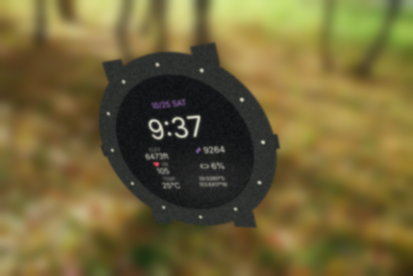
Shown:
9.37
